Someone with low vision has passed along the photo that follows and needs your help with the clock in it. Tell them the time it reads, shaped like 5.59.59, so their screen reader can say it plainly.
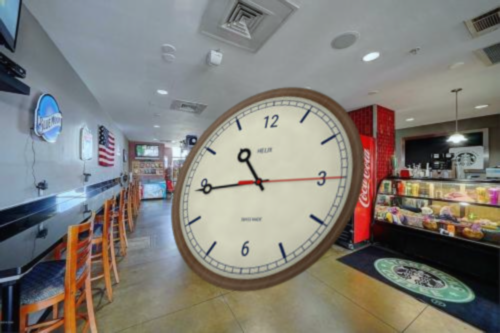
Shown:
10.44.15
